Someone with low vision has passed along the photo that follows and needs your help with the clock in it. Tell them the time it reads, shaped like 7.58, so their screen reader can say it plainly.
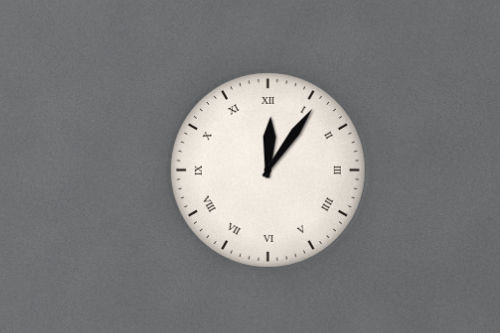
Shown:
12.06
